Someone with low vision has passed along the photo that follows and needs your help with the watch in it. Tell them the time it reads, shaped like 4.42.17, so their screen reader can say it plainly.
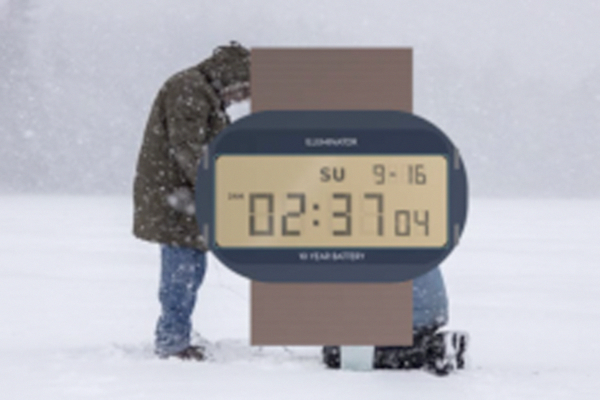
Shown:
2.37.04
